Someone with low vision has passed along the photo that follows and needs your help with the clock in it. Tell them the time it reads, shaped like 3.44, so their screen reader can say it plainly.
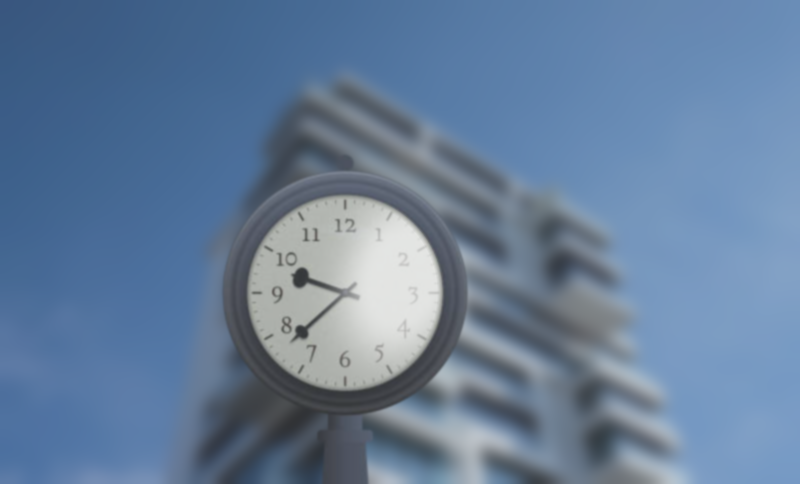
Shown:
9.38
